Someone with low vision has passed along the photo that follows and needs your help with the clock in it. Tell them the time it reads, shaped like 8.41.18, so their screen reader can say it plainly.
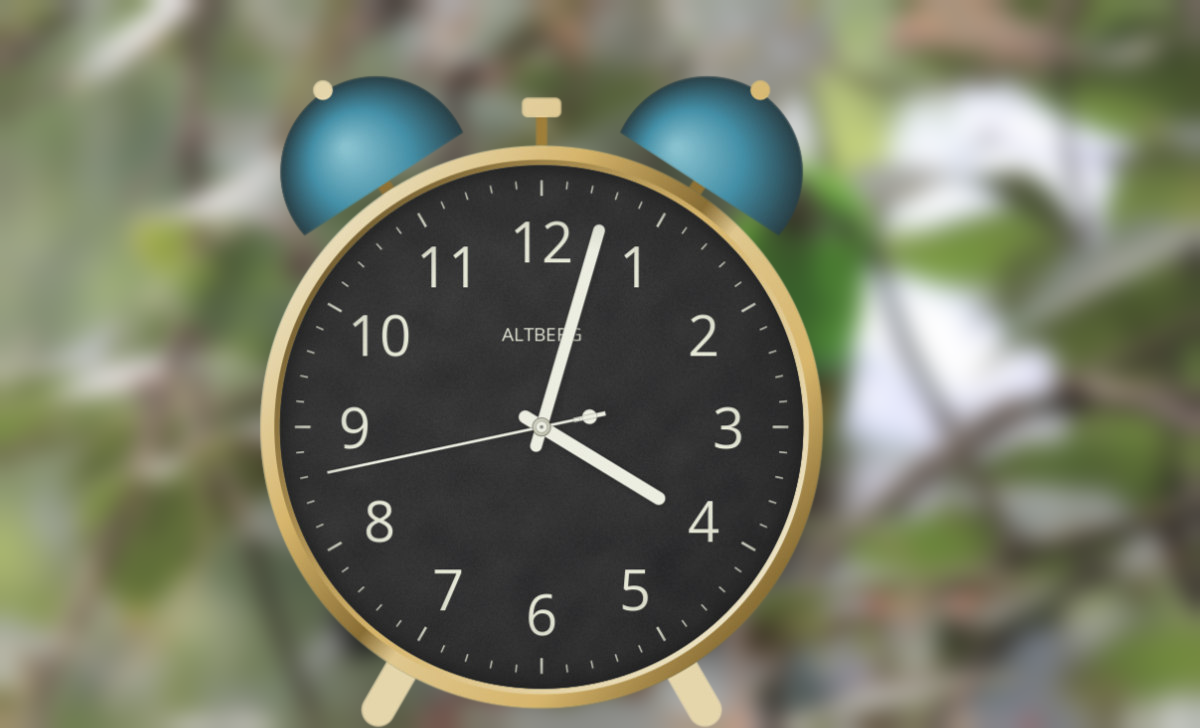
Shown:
4.02.43
